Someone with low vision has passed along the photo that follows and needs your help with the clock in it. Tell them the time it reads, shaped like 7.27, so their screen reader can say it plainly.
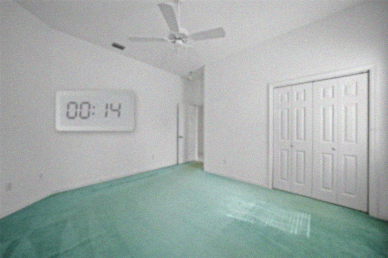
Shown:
0.14
